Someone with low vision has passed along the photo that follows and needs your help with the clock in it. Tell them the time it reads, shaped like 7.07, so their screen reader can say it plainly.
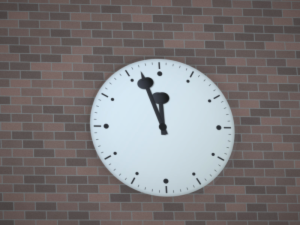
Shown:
11.57
